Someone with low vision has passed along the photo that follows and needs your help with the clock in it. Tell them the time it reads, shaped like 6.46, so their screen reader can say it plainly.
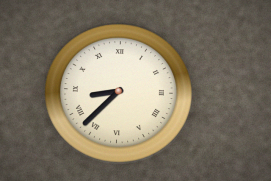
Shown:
8.37
